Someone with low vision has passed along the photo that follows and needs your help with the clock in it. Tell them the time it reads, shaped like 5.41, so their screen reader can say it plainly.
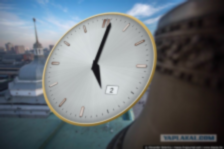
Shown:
5.01
